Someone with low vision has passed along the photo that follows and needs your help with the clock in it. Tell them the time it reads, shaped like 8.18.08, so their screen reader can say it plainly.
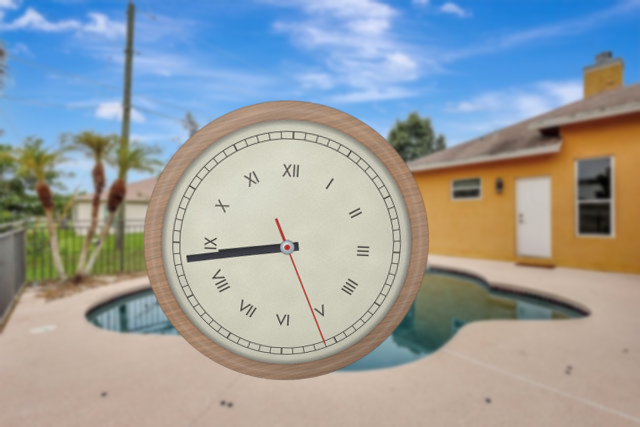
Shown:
8.43.26
